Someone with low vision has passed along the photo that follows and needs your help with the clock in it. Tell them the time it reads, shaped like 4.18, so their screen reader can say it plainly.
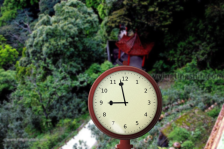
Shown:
8.58
